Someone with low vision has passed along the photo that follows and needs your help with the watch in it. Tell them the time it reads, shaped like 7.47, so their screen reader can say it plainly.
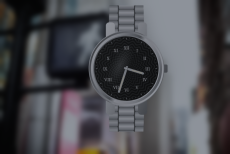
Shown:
3.33
